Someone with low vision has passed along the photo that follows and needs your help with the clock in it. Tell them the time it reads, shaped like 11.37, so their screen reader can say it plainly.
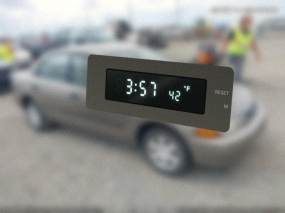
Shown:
3.57
